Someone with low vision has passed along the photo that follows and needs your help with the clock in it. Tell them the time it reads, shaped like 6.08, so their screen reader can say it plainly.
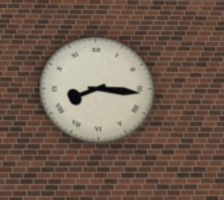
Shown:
8.16
